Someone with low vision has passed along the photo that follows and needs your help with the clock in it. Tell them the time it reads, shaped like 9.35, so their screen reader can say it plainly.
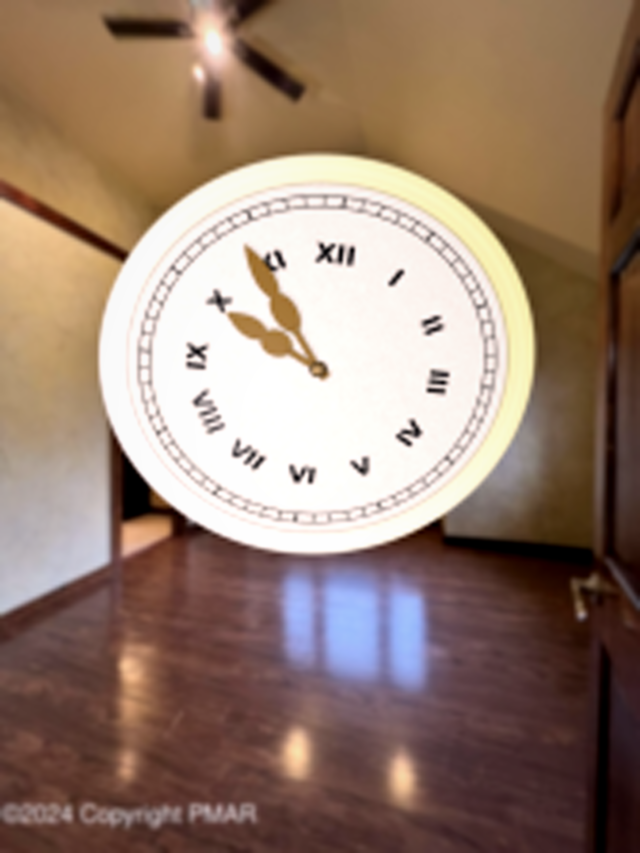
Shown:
9.54
